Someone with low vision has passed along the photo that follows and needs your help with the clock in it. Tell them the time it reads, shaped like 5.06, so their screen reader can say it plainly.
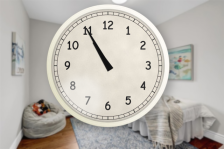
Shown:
10.55
